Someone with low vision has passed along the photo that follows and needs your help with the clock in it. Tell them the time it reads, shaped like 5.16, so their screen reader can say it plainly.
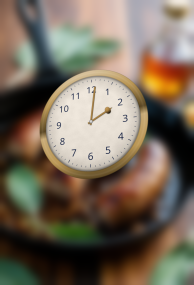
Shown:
2.01
